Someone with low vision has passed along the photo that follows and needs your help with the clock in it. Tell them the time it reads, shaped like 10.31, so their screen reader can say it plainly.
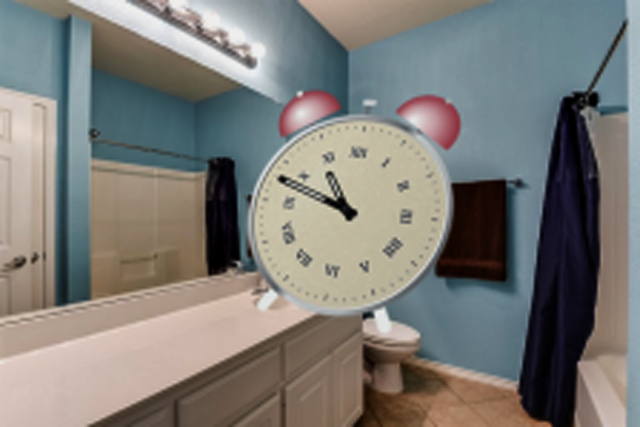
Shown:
10.48
